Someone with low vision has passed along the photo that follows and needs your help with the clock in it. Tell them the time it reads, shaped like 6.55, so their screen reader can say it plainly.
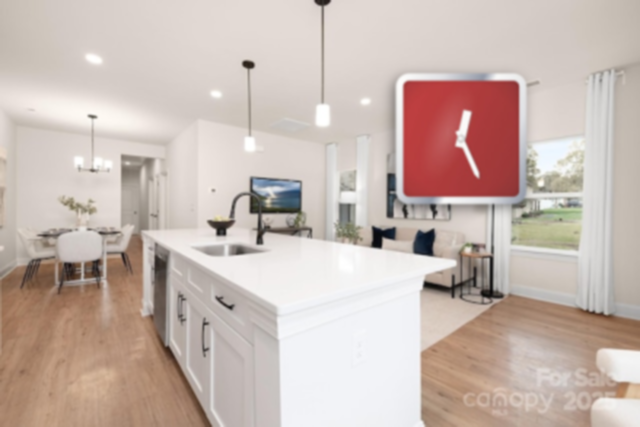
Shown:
12.26
